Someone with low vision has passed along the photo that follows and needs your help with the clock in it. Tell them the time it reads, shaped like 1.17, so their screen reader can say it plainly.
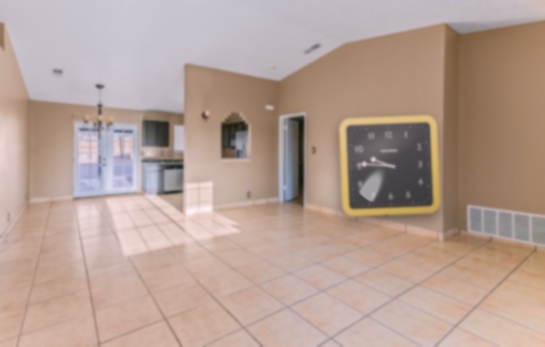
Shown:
9.46
